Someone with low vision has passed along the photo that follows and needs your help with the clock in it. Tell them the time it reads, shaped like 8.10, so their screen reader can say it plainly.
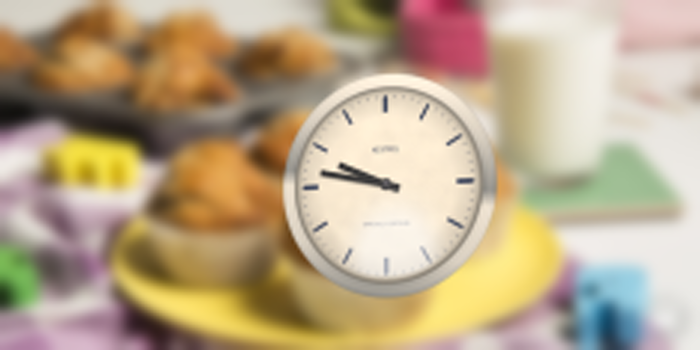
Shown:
9.47
